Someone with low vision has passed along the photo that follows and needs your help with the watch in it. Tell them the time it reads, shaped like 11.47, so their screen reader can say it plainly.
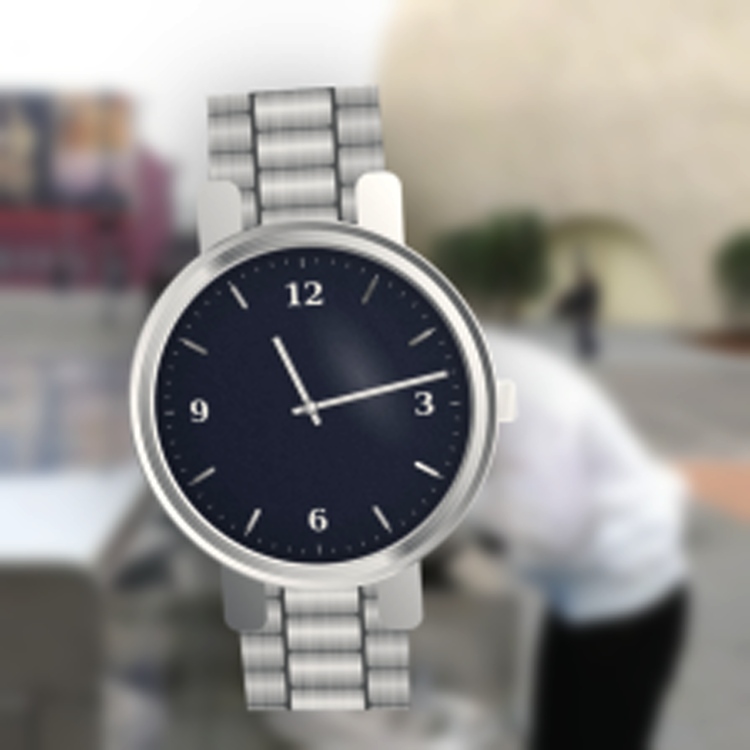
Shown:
11.13
